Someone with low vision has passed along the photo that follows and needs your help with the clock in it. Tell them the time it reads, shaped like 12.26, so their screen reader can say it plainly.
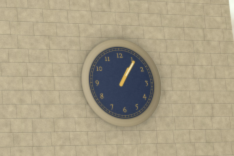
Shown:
1.06
